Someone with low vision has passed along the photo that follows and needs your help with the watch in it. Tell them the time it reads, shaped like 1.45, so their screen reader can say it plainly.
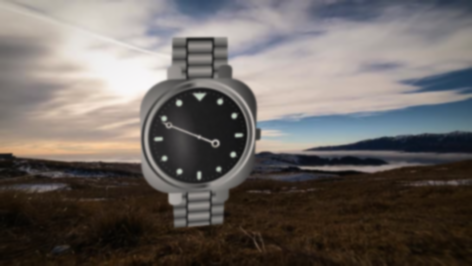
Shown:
3.49
